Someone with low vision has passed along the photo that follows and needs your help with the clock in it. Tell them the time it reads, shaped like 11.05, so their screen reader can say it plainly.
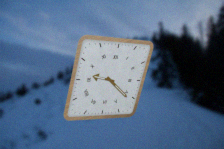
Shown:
9.21
